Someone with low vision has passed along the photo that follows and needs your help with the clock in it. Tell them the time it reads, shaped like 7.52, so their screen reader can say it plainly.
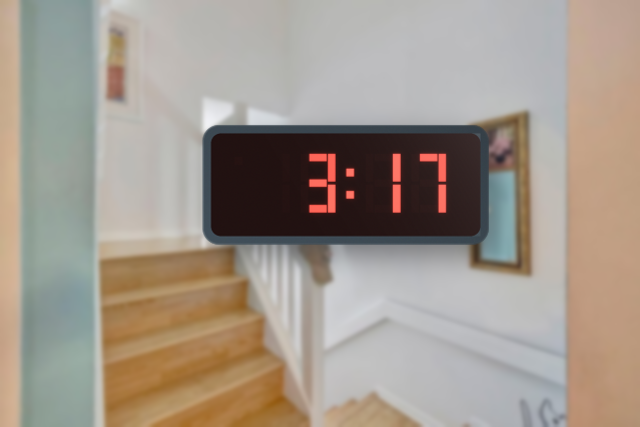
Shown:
3.17
